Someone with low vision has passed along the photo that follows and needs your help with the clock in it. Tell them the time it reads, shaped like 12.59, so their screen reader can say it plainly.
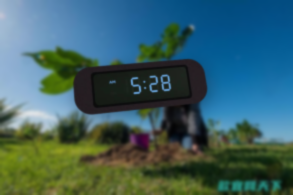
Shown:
5.28
